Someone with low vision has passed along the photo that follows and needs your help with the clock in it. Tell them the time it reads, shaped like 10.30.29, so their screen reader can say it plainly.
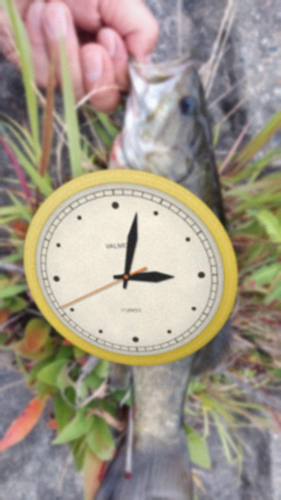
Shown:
3.02.41
